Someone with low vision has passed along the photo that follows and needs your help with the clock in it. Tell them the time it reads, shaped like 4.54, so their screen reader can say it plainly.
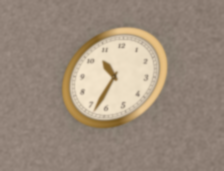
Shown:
10.33
